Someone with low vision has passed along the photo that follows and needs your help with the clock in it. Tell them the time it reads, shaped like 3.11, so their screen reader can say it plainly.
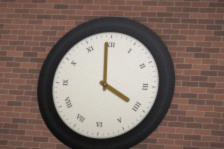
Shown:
3.59
